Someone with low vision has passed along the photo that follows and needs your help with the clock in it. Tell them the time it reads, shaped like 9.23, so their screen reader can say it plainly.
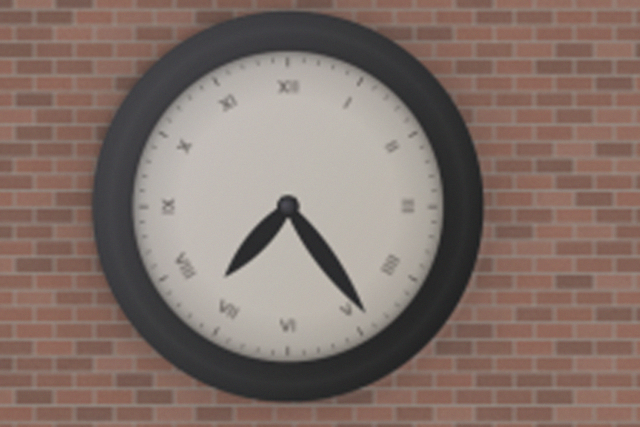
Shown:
7.24
